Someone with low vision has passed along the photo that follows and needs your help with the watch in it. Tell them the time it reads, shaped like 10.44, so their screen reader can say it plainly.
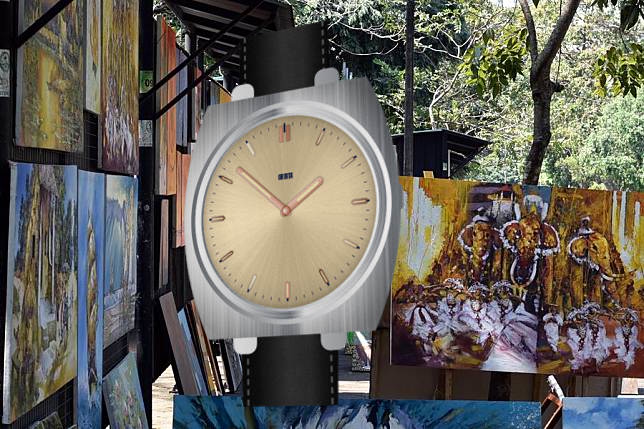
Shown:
1.52
